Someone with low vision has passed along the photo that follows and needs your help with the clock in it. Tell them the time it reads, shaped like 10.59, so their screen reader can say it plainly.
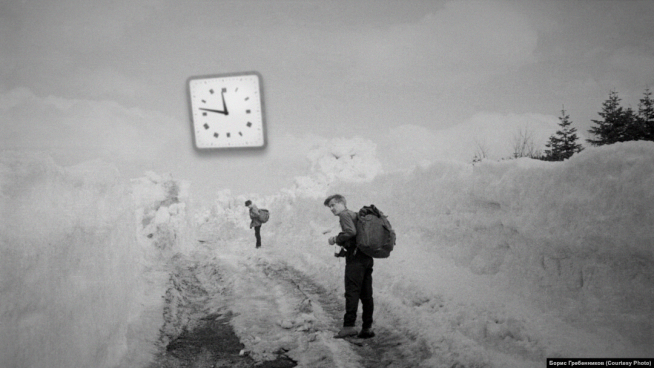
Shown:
11.47
